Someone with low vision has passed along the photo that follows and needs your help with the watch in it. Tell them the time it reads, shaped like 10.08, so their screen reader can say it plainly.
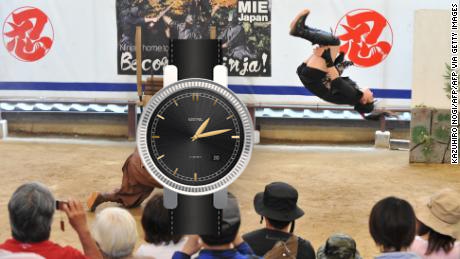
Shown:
1.13
